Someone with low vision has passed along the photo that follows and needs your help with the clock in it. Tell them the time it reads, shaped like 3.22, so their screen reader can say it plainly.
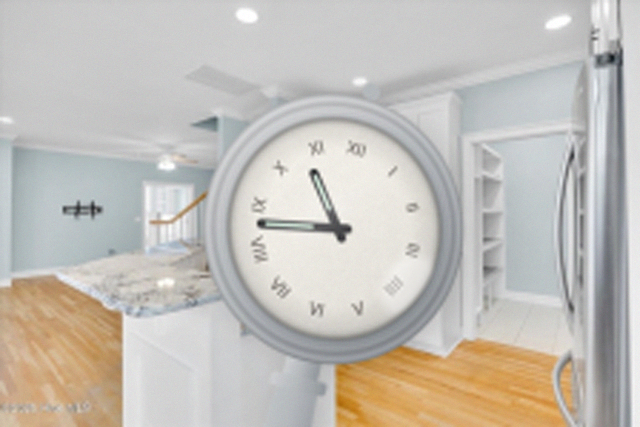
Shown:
10.43
